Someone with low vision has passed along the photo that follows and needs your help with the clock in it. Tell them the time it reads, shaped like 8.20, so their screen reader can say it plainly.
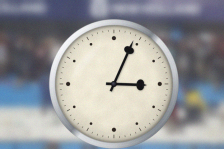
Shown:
3.04
